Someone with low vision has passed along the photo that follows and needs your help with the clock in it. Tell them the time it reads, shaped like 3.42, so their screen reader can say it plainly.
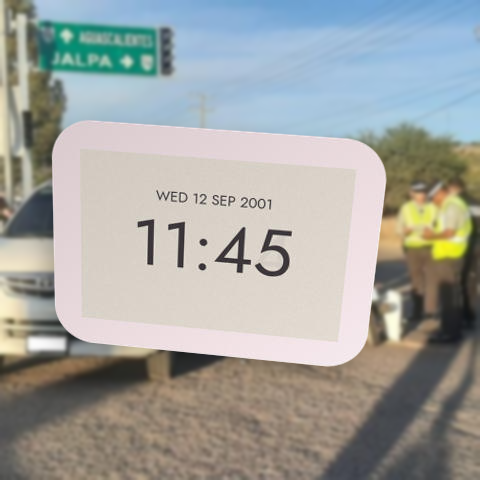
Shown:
11.45
